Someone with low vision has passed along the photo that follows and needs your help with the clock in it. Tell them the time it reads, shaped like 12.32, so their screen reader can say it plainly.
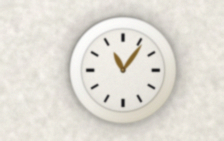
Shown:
11.06
